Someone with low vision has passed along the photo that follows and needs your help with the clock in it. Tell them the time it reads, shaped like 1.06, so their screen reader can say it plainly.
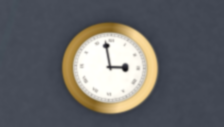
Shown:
2.58
